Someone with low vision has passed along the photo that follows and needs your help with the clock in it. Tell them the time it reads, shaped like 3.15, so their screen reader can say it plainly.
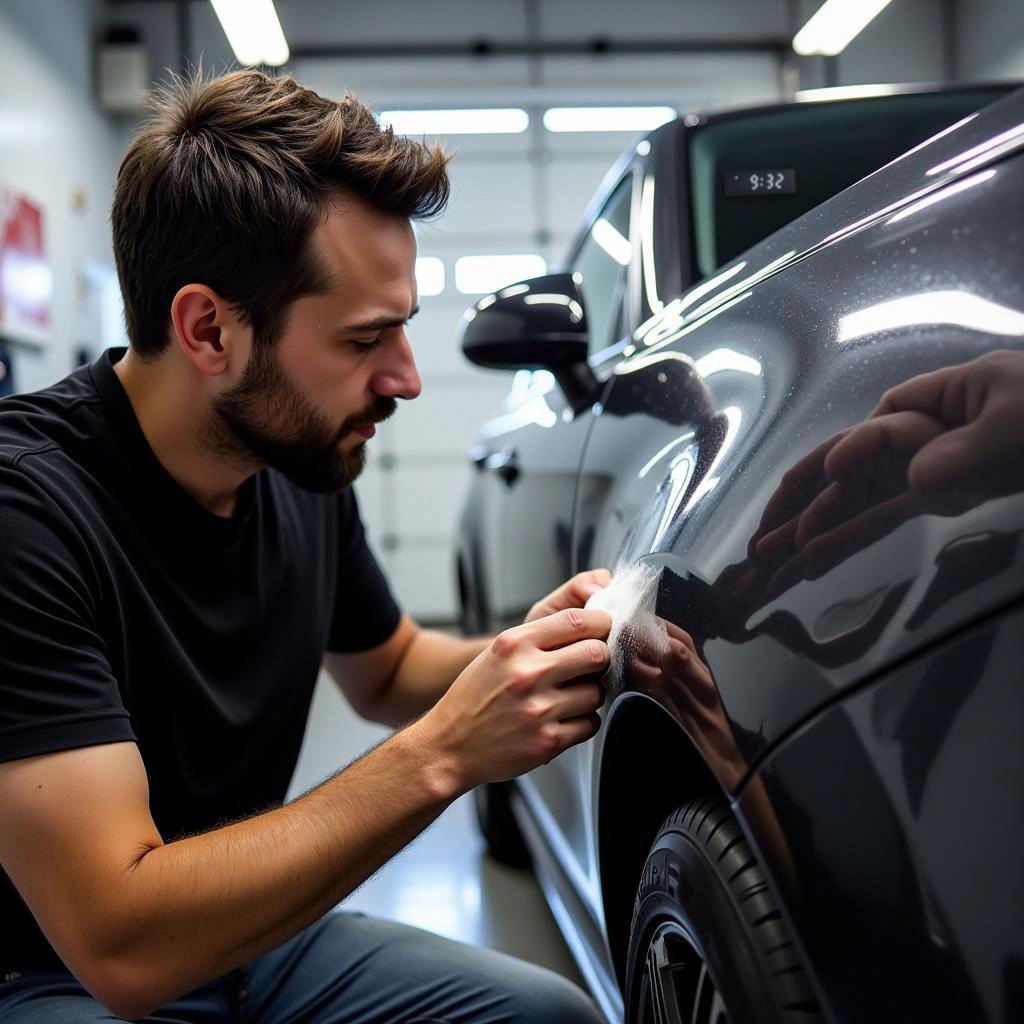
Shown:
9.32
